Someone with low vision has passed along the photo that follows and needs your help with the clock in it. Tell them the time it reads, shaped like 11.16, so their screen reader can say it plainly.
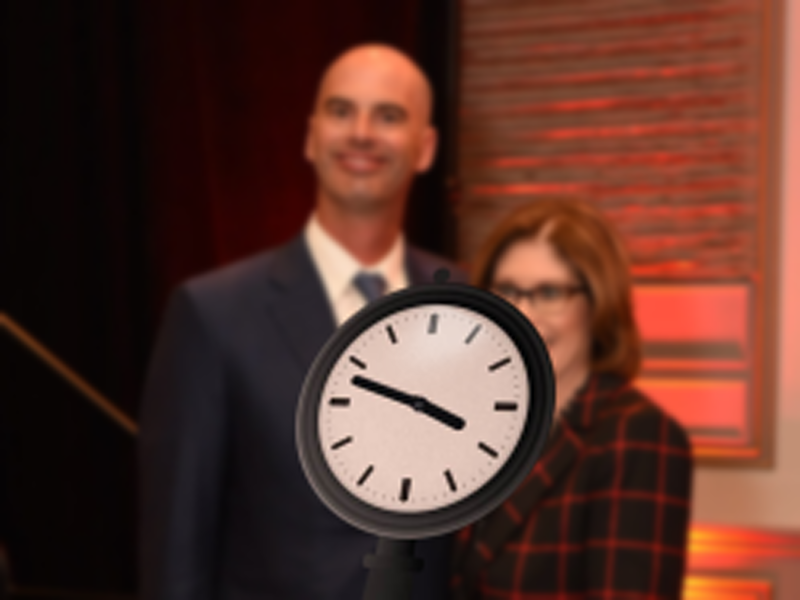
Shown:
3.48
